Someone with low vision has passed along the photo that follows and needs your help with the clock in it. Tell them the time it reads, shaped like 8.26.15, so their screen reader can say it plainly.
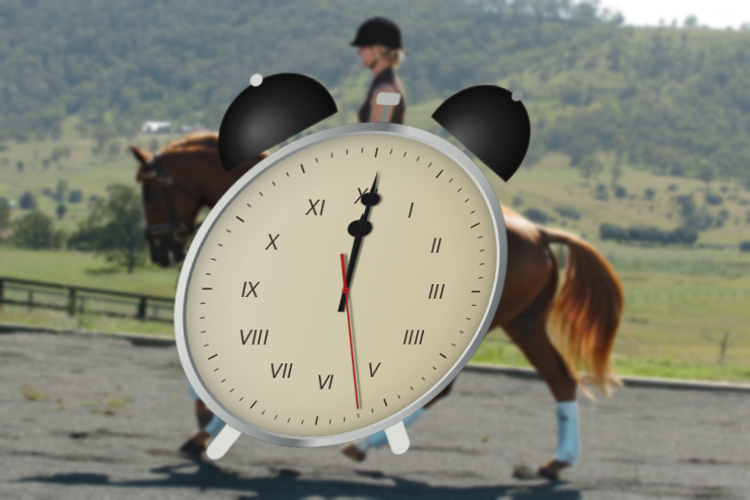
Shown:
12.00.27
